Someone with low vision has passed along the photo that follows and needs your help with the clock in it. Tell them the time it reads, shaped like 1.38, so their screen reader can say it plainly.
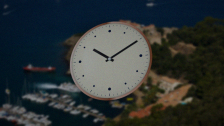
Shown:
10.10
